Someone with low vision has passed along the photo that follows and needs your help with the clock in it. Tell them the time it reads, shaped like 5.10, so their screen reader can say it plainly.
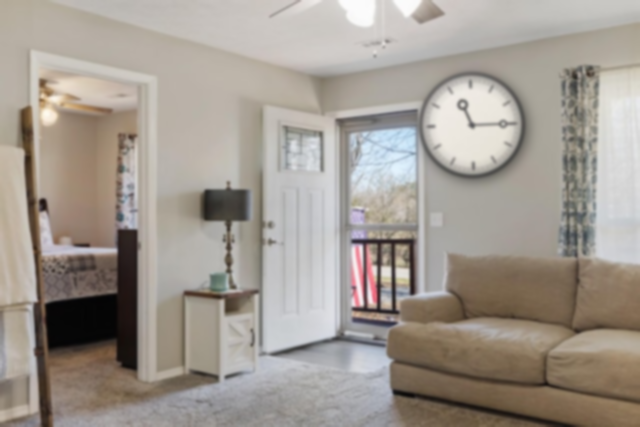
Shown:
11.15
